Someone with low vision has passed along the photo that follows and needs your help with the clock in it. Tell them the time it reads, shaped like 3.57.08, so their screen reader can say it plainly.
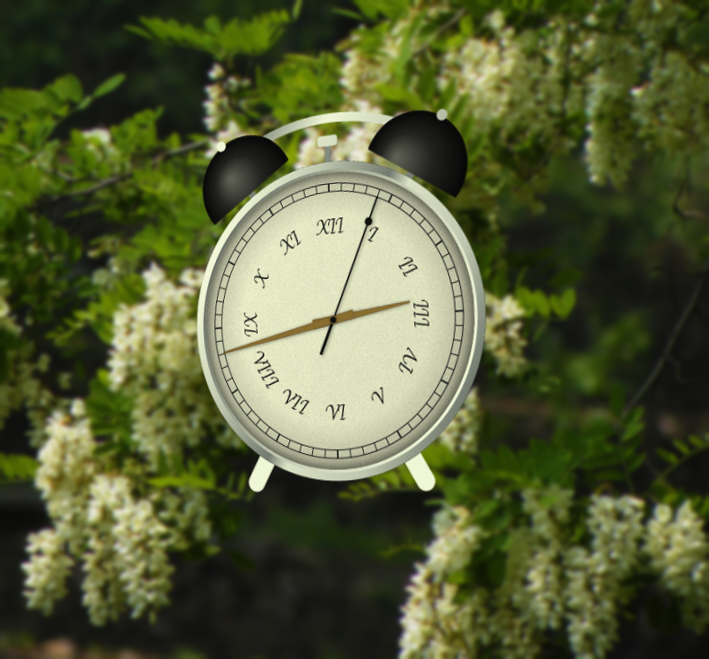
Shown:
2.43.04
